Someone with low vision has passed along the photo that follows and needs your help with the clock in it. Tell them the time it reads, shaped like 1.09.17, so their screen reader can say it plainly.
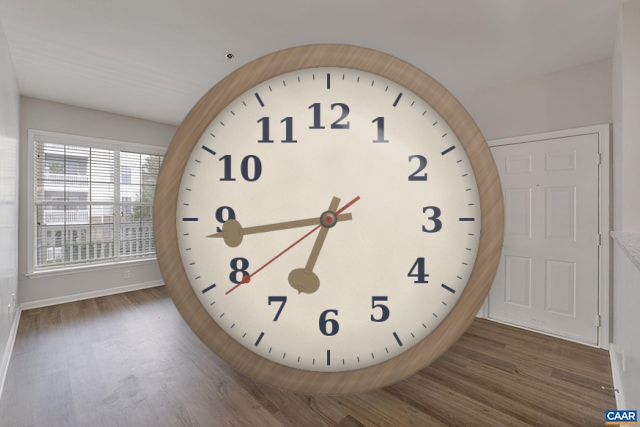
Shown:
6.43.39
